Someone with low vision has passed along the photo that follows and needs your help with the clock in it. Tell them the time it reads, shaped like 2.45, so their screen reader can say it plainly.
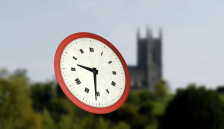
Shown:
9.31
